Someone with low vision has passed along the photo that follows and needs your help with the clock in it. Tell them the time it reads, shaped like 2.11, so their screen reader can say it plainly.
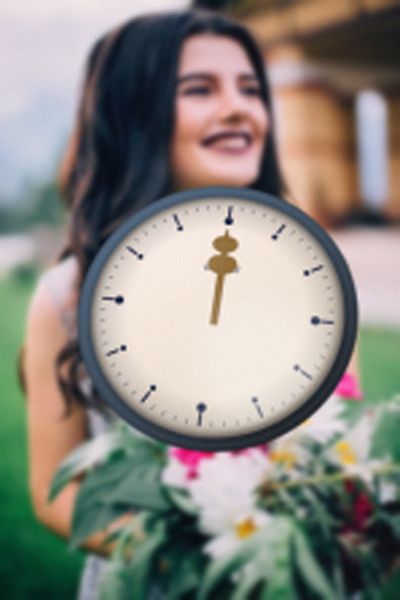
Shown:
12.00
